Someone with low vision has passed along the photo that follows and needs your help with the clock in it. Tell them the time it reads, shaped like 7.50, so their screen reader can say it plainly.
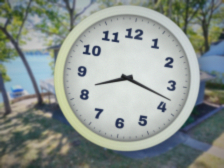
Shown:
8.18
